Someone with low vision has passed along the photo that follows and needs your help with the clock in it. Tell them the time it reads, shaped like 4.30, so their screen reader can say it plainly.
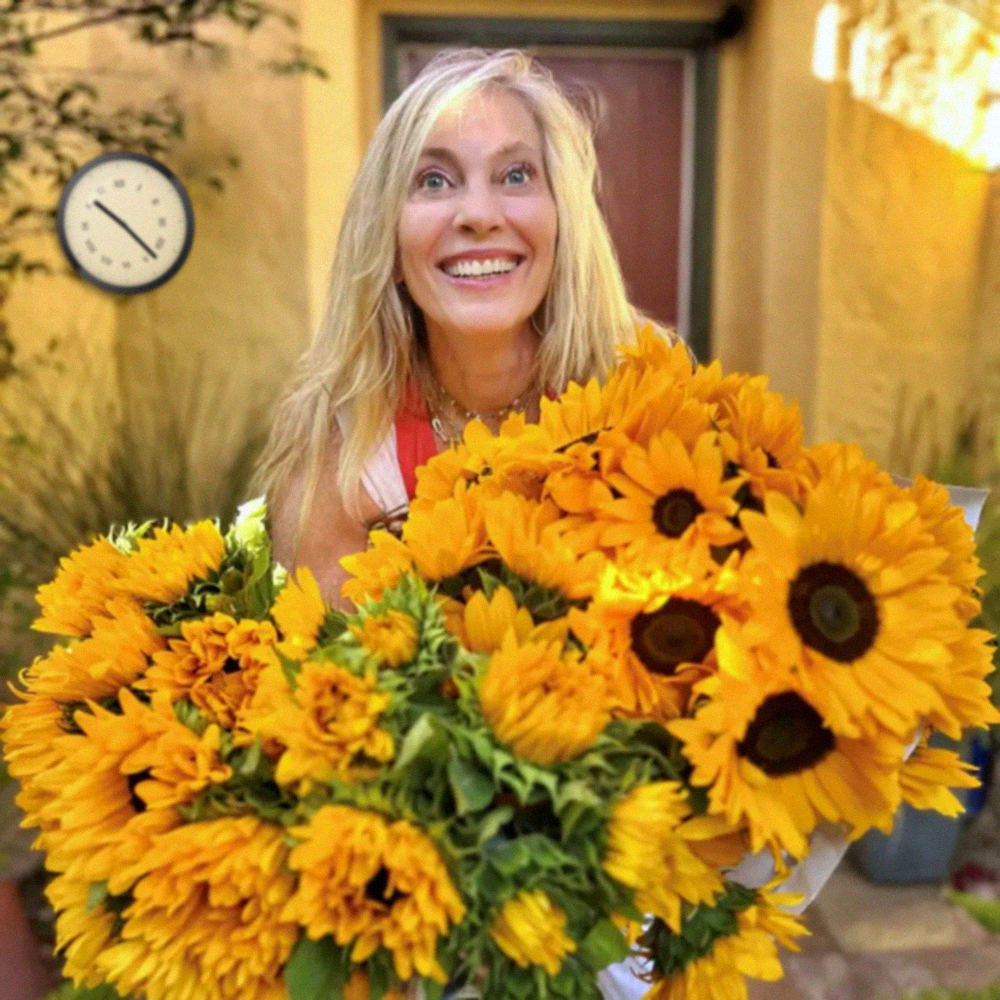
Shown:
10.23
